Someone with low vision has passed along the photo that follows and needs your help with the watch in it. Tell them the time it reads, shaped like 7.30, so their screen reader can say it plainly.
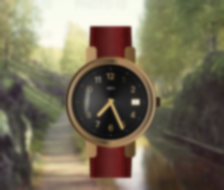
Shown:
7.26
